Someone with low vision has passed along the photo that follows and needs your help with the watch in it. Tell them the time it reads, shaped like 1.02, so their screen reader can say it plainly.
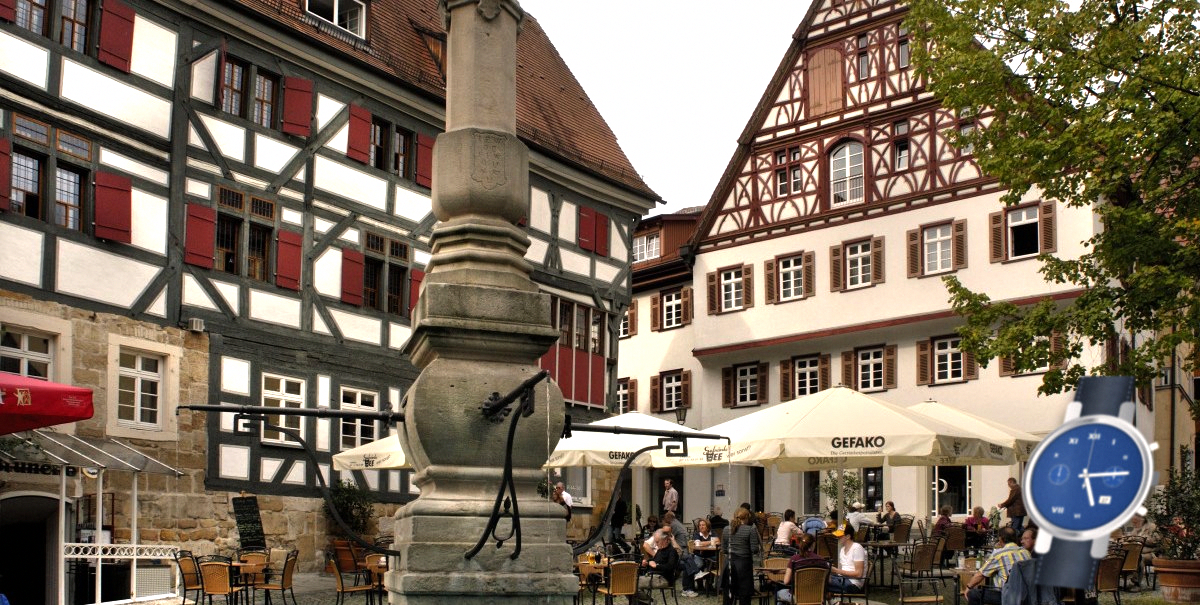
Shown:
5.14
